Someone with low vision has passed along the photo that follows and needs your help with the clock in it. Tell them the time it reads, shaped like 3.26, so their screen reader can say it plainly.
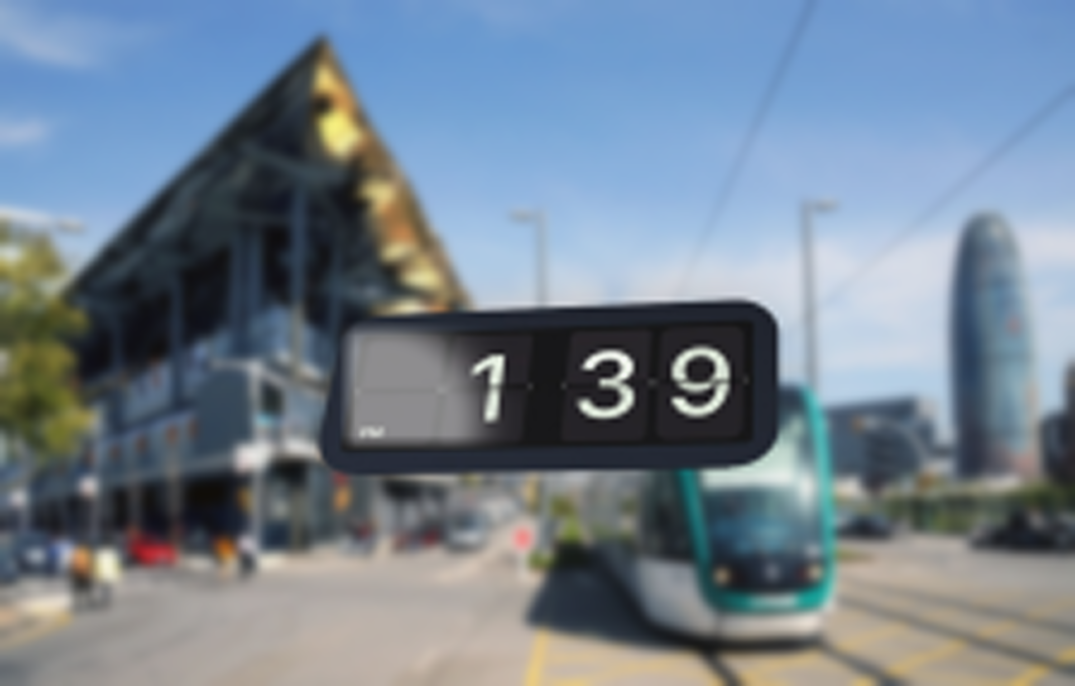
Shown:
1.39
